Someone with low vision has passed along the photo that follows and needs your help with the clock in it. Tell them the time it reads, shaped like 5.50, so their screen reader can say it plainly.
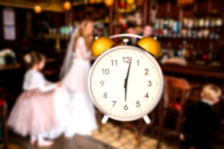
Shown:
6.02
